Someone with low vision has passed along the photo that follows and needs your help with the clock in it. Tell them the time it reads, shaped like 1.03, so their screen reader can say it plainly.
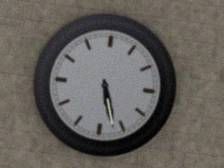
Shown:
5.27
